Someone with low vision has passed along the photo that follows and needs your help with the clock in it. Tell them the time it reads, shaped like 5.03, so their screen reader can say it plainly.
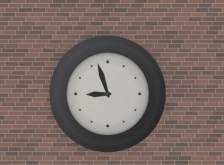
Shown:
8.57
